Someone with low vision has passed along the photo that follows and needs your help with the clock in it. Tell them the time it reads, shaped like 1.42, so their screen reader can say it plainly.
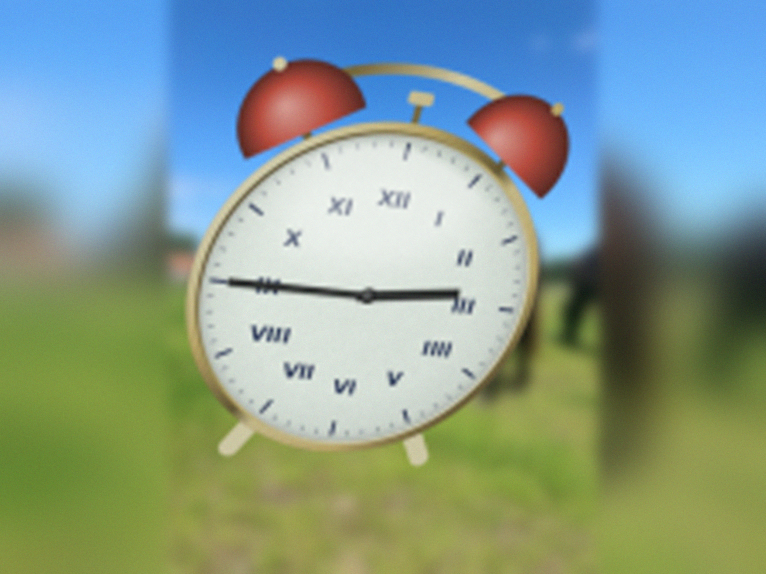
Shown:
2.45
